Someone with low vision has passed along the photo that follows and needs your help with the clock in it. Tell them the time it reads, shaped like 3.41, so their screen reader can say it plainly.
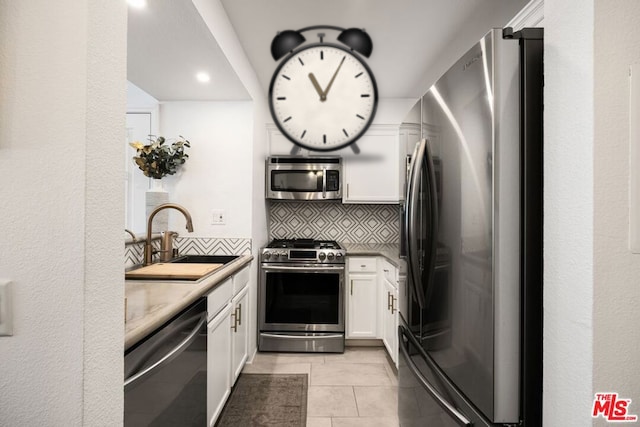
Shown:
11.05
